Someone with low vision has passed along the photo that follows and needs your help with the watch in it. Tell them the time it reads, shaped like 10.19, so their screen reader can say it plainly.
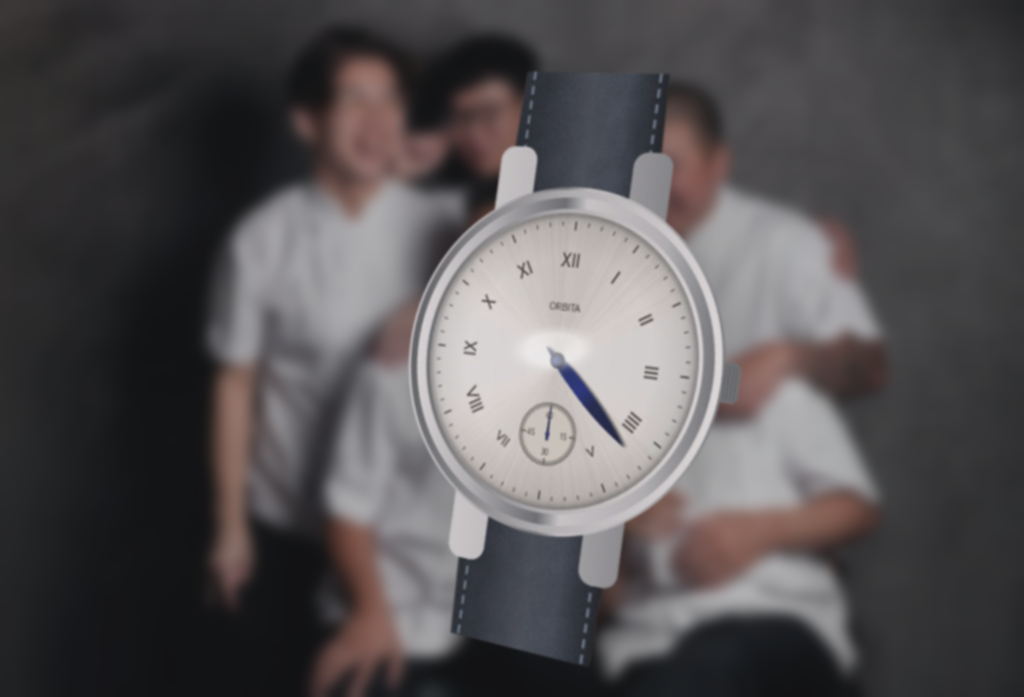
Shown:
4.22
